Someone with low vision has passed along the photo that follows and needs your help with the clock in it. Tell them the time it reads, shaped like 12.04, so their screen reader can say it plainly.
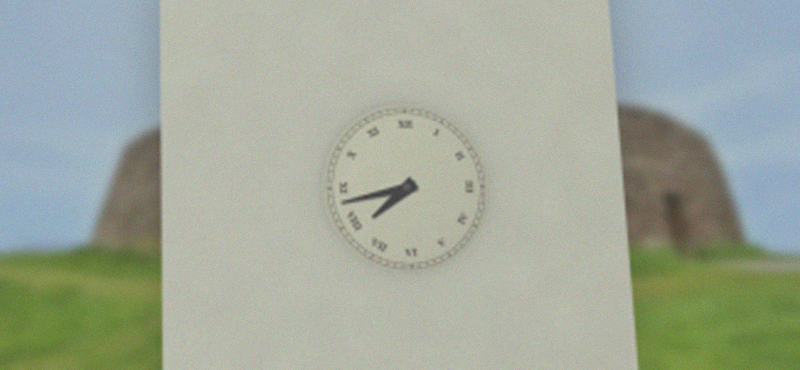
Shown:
7.43
